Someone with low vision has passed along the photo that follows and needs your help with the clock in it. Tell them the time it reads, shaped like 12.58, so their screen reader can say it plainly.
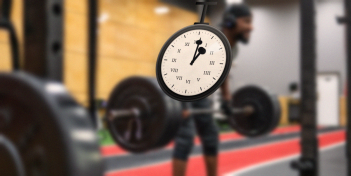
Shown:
1.01
